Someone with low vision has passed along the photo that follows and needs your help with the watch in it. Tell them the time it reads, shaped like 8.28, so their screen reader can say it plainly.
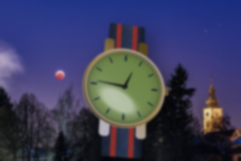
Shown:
12.46
